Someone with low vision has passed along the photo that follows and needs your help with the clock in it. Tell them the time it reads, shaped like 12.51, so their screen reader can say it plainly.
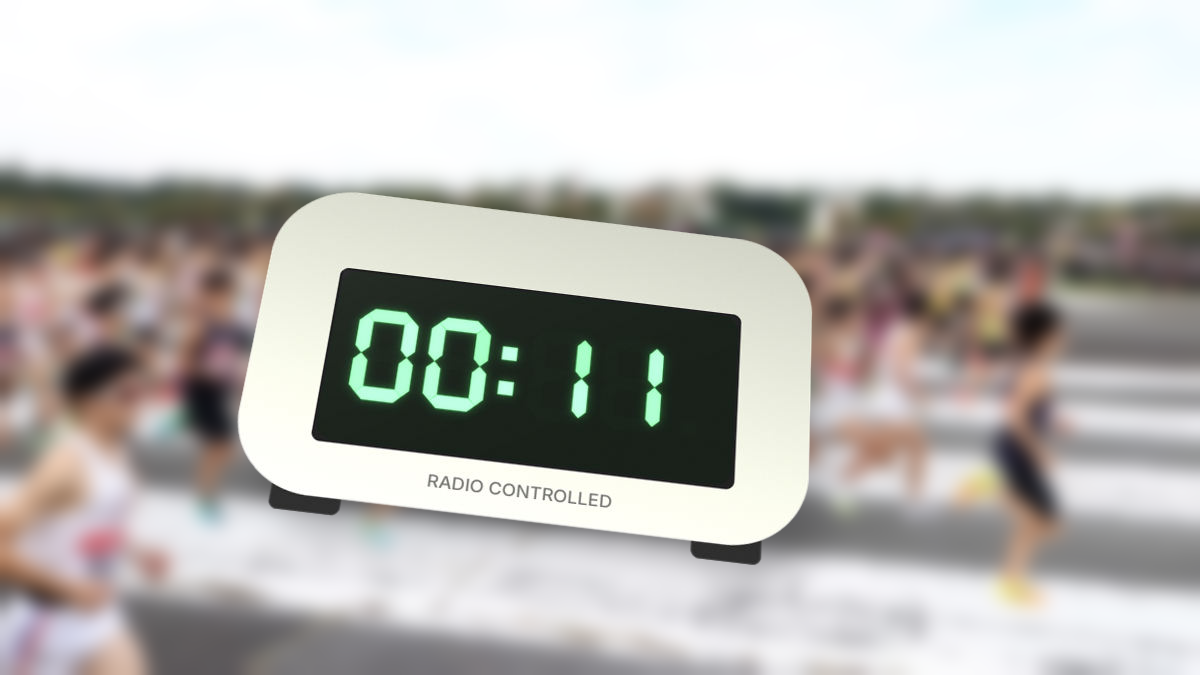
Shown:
0.11
